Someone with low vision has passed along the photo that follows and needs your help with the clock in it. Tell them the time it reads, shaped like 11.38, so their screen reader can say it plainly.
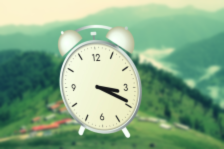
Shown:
3.19
